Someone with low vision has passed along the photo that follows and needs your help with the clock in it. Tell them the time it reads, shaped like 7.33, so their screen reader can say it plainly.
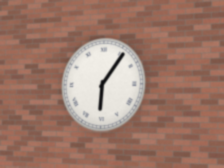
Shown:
6.06
